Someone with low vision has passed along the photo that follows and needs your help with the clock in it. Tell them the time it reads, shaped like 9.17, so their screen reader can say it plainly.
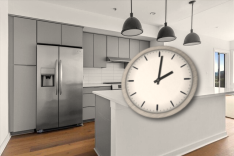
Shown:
2.01
